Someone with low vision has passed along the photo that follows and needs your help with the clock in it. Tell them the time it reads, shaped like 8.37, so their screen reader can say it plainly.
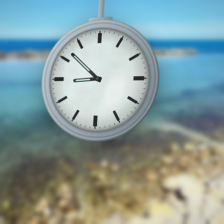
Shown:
8.52
